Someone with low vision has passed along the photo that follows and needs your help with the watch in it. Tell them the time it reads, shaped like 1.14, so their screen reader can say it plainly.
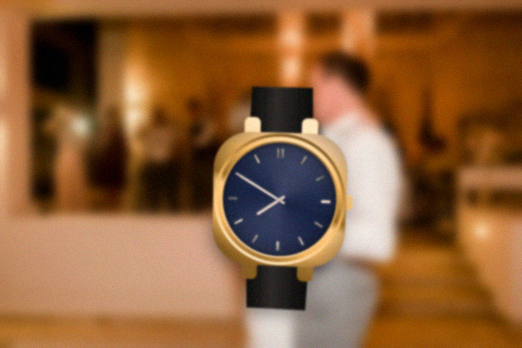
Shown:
7.50
